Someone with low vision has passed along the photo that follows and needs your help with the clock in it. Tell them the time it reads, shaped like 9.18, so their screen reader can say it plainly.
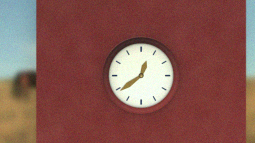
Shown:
12.39
